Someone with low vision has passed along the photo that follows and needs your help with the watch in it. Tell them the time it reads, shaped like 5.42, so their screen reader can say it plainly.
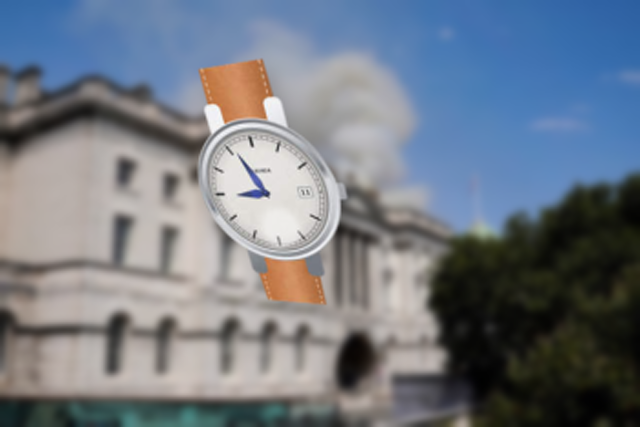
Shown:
8.56
